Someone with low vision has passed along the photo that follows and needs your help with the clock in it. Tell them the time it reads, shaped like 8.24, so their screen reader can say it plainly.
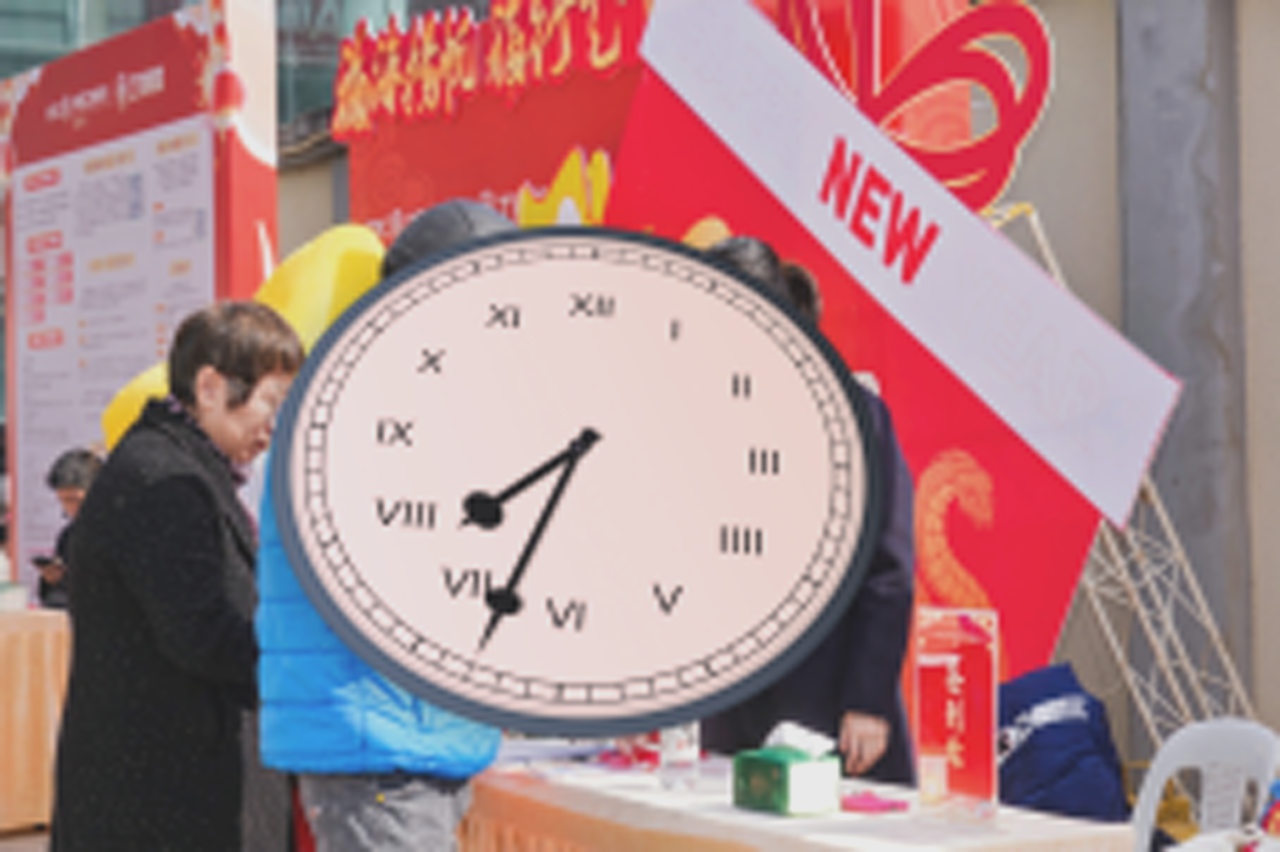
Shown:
7.33
